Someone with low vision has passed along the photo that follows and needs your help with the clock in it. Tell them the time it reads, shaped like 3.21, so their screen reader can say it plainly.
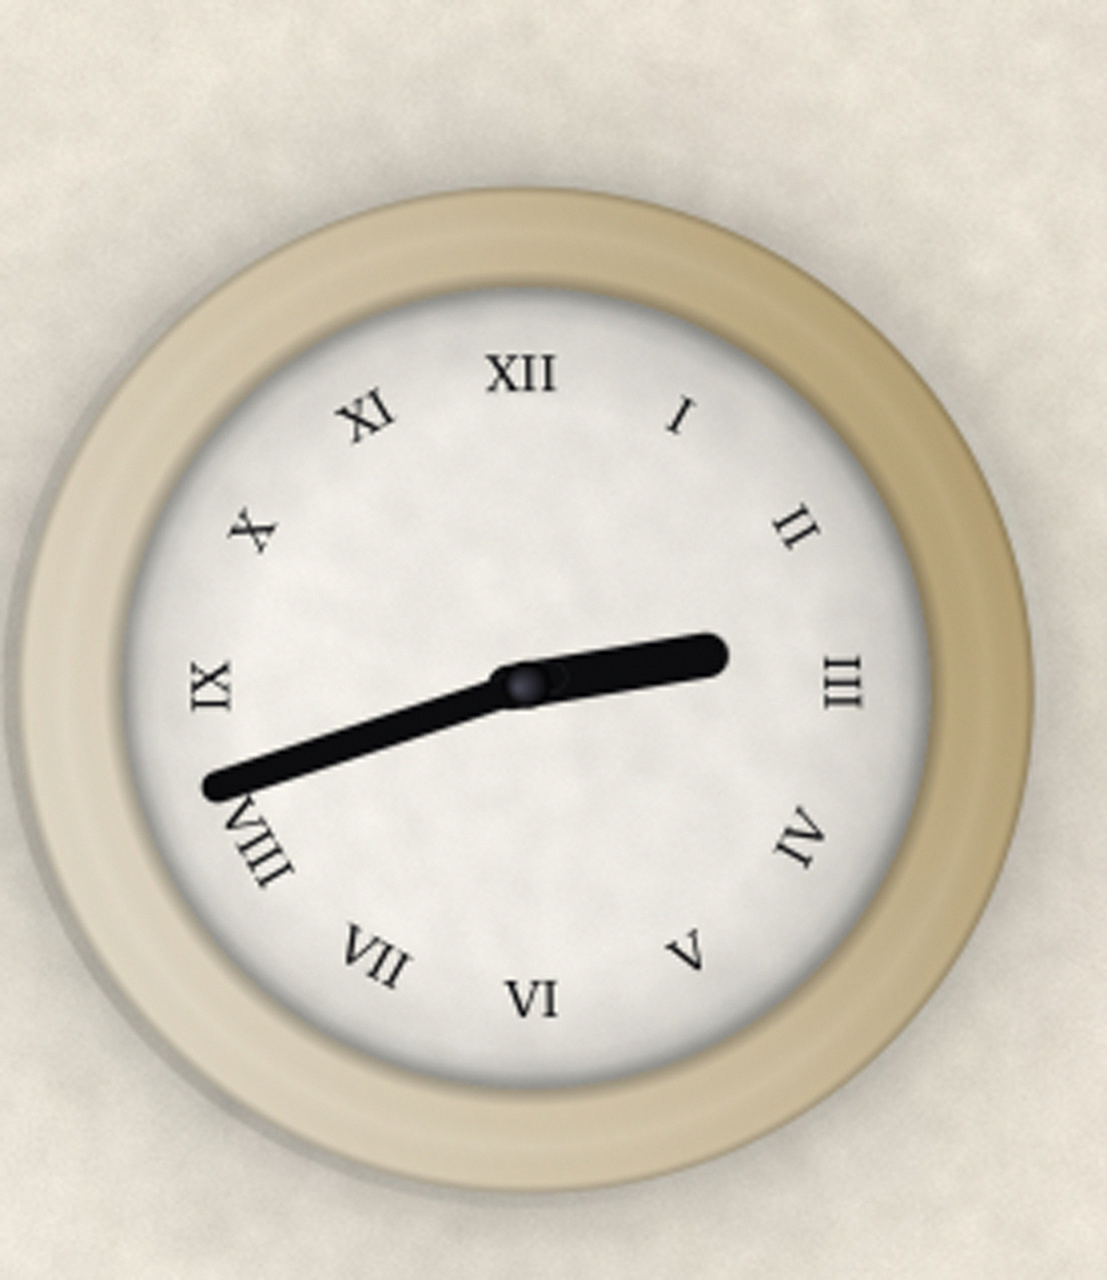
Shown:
2.42
